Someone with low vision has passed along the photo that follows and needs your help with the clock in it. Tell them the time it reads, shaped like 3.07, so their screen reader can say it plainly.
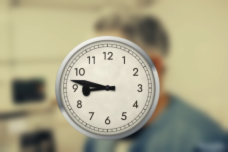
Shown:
8.47
